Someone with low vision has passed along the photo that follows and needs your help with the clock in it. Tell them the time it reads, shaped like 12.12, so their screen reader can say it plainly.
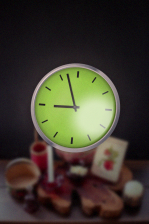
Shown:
8.57
